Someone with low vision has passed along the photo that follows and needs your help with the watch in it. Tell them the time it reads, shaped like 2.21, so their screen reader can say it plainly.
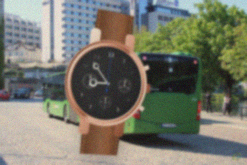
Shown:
8.53
